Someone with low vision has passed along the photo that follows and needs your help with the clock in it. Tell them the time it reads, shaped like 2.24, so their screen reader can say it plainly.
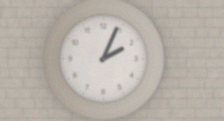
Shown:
2.04
